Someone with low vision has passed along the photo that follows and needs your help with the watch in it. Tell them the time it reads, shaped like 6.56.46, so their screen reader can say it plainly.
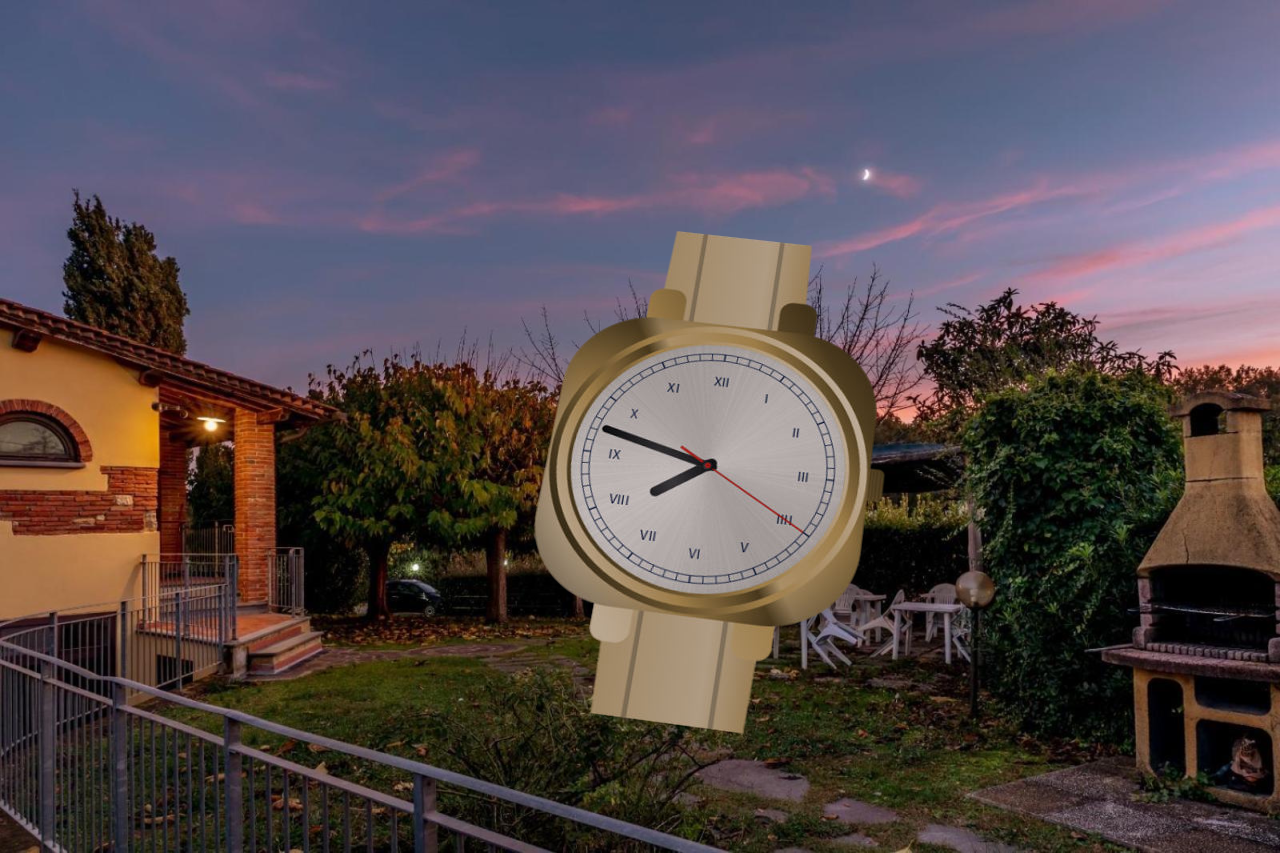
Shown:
7.47.20
